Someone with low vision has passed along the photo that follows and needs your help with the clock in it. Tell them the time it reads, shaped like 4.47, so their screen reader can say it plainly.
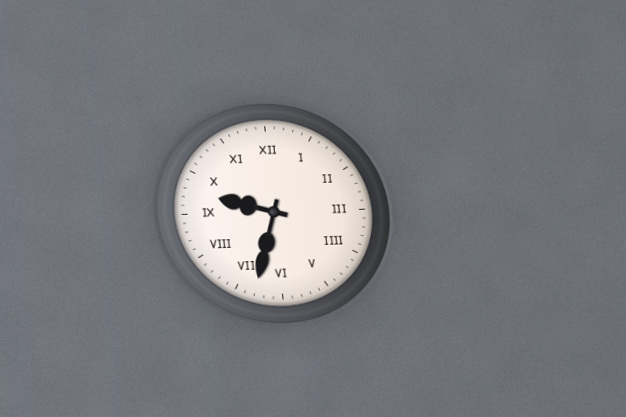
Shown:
9.33
